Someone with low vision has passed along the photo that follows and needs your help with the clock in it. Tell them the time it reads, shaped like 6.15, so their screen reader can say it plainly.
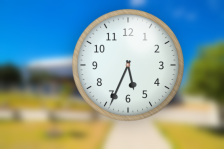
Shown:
5.34
